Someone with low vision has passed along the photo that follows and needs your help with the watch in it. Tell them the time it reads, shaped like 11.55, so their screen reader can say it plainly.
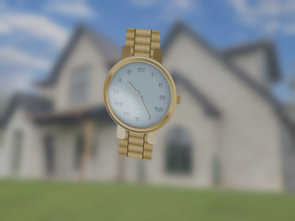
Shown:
10.25
